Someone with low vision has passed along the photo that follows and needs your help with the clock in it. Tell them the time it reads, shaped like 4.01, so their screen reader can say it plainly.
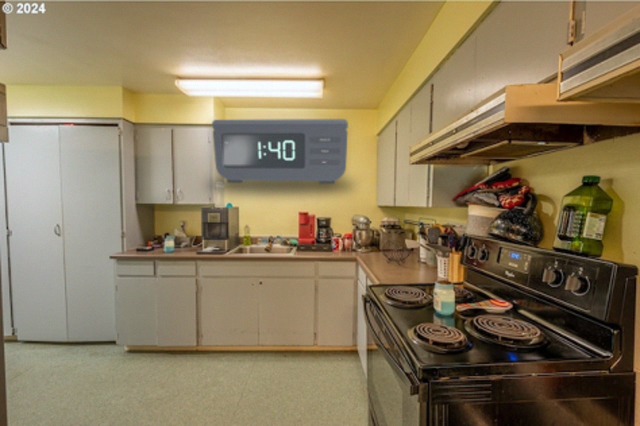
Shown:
1.40
